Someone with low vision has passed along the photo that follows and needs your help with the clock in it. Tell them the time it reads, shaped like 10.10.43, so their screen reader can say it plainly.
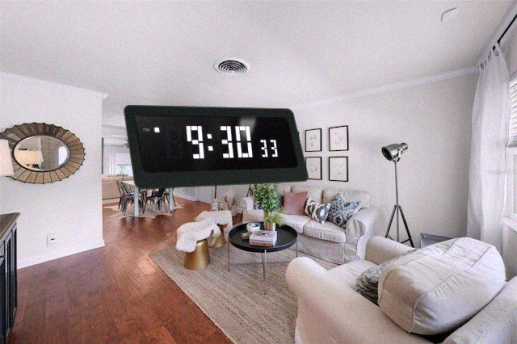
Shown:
9.30.33
